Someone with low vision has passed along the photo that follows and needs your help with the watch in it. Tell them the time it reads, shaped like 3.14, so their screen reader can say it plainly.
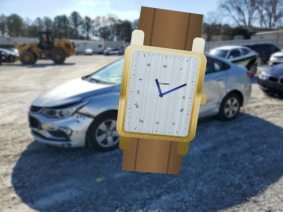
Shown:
11.10
